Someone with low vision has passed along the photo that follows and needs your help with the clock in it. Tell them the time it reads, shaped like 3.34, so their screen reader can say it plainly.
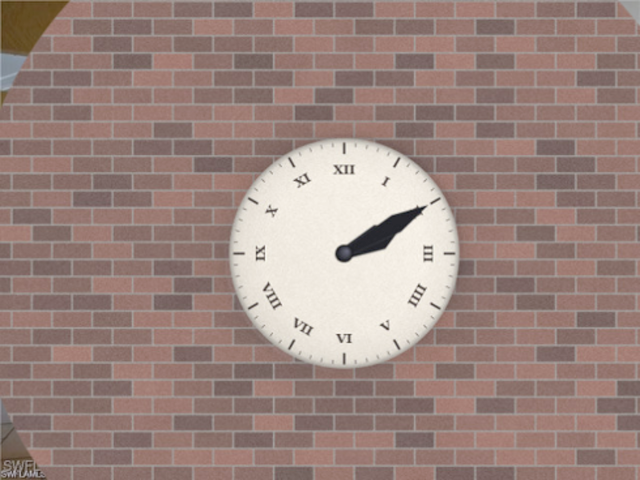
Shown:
2.10
